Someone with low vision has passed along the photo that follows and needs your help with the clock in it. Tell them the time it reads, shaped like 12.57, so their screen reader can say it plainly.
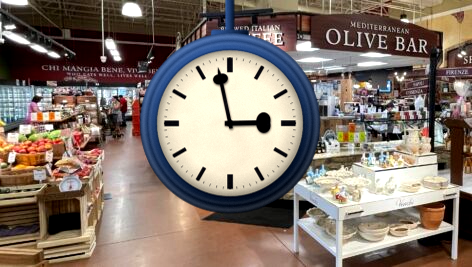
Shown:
2.58
